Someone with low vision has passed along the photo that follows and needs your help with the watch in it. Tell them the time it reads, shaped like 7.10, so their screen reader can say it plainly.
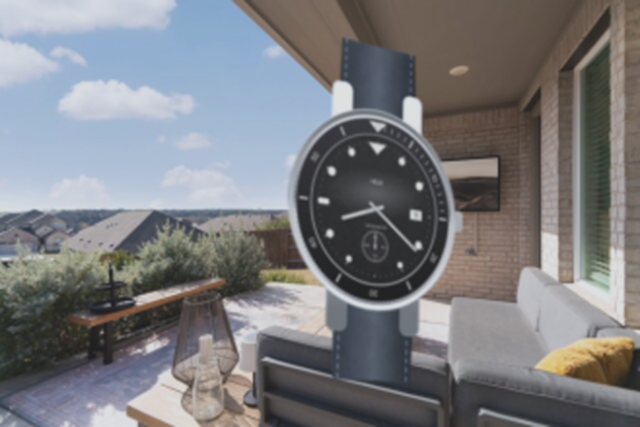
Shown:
8.21
